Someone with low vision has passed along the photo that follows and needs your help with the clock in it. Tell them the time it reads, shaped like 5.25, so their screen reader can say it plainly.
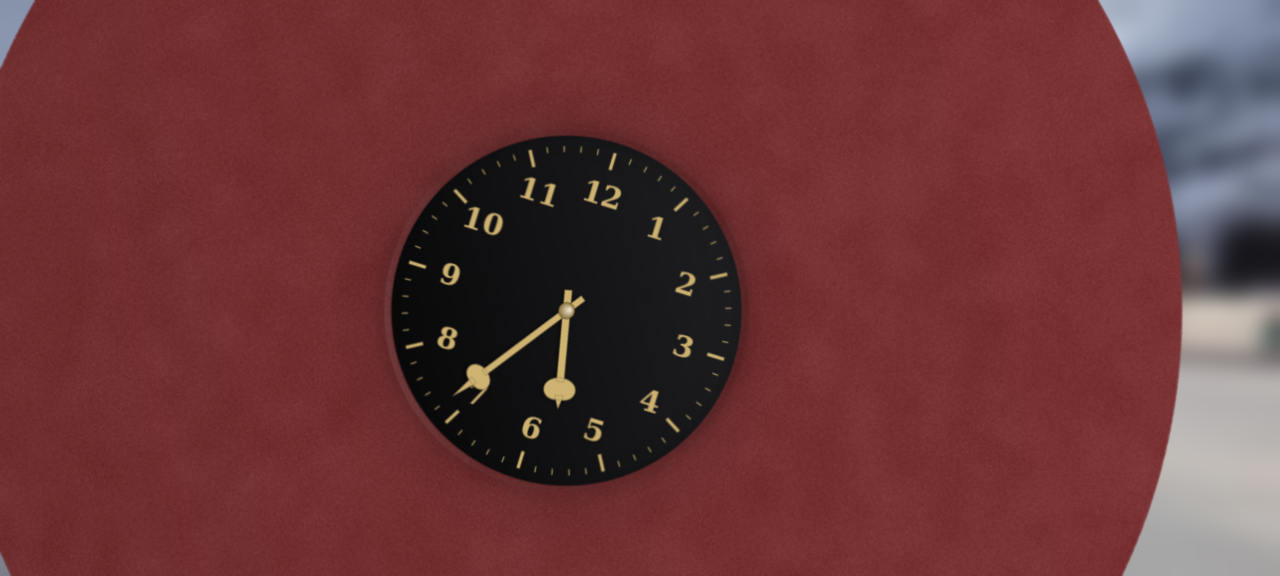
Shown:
5.36
